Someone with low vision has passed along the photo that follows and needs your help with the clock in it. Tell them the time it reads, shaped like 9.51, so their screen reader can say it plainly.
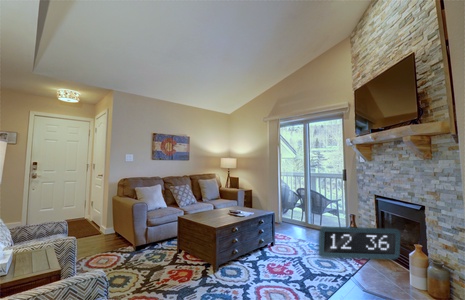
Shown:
12.36
